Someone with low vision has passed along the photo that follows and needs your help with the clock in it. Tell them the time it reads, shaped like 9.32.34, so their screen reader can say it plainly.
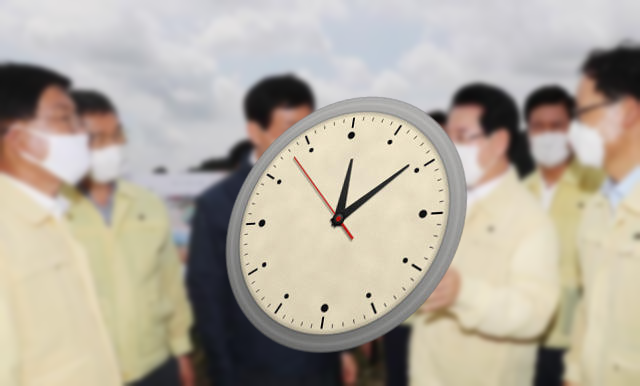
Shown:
12.08.53
